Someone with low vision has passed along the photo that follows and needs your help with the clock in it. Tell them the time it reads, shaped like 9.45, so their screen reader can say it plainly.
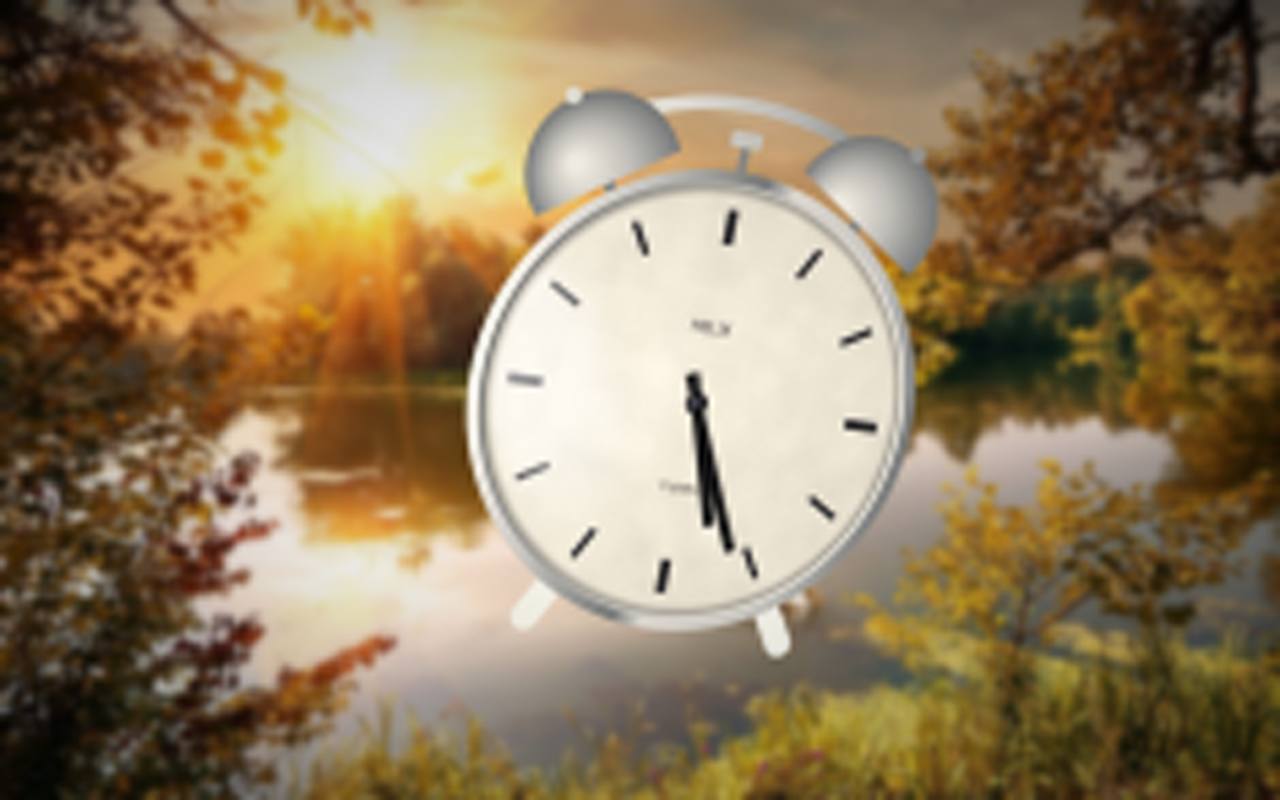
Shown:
5.26
